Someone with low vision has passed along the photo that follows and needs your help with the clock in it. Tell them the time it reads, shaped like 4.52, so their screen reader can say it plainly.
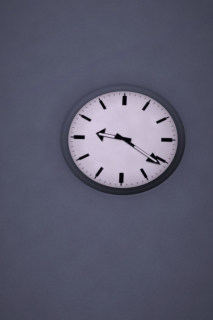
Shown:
9.21
